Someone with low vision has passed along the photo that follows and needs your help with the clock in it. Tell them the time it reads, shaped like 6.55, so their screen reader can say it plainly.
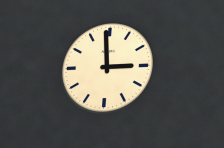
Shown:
2.59
